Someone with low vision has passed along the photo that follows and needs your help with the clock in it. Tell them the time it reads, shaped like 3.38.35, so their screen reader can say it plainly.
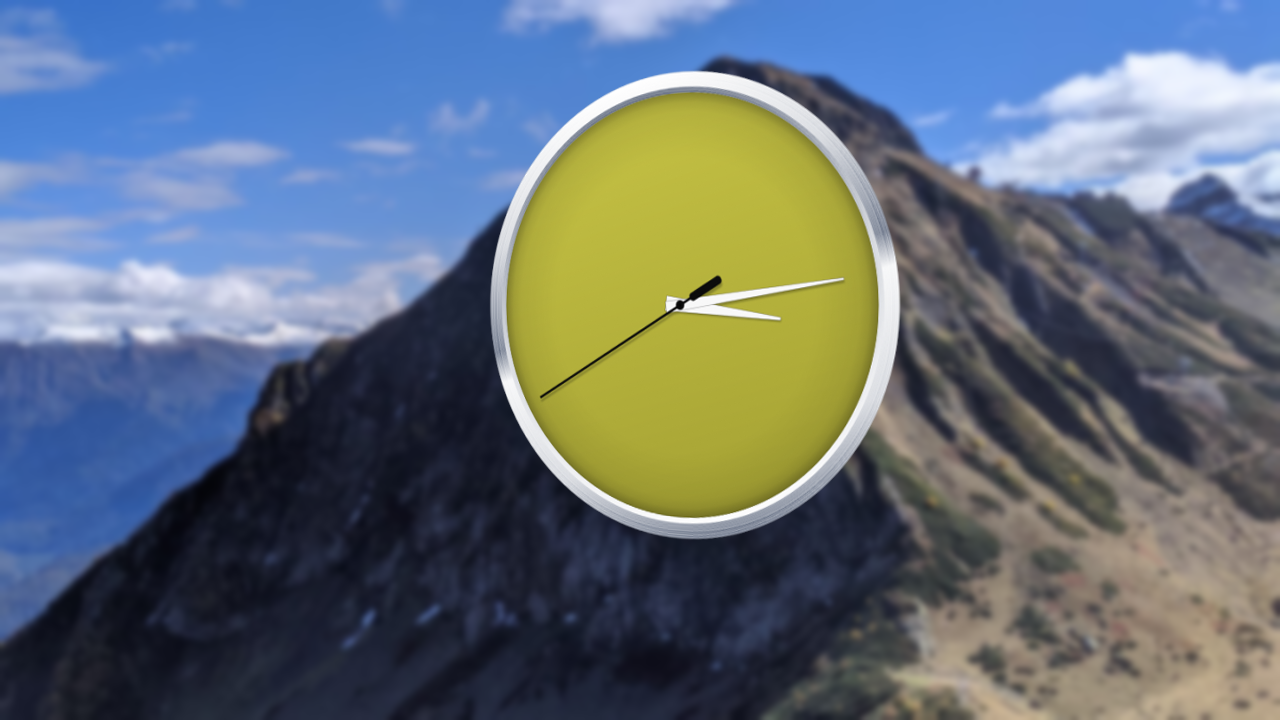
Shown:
3.13.40
